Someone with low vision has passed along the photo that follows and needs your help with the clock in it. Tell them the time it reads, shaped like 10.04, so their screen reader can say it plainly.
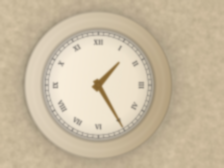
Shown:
1.25
